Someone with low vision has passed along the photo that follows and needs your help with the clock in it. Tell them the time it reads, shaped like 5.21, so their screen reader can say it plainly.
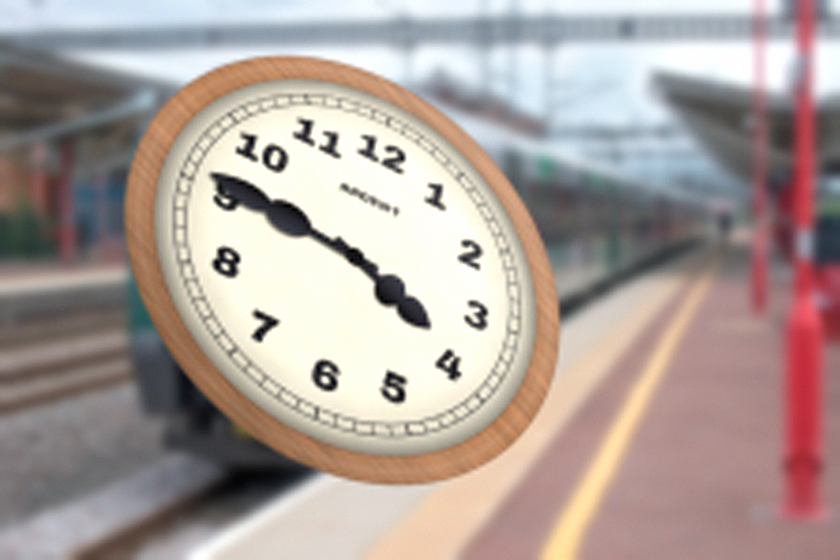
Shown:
3.46
